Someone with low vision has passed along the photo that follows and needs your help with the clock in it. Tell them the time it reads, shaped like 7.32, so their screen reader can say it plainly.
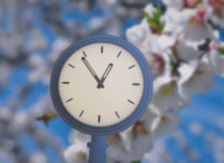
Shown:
12.54
